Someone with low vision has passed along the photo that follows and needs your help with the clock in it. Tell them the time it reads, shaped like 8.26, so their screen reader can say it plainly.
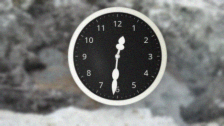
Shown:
12.31
